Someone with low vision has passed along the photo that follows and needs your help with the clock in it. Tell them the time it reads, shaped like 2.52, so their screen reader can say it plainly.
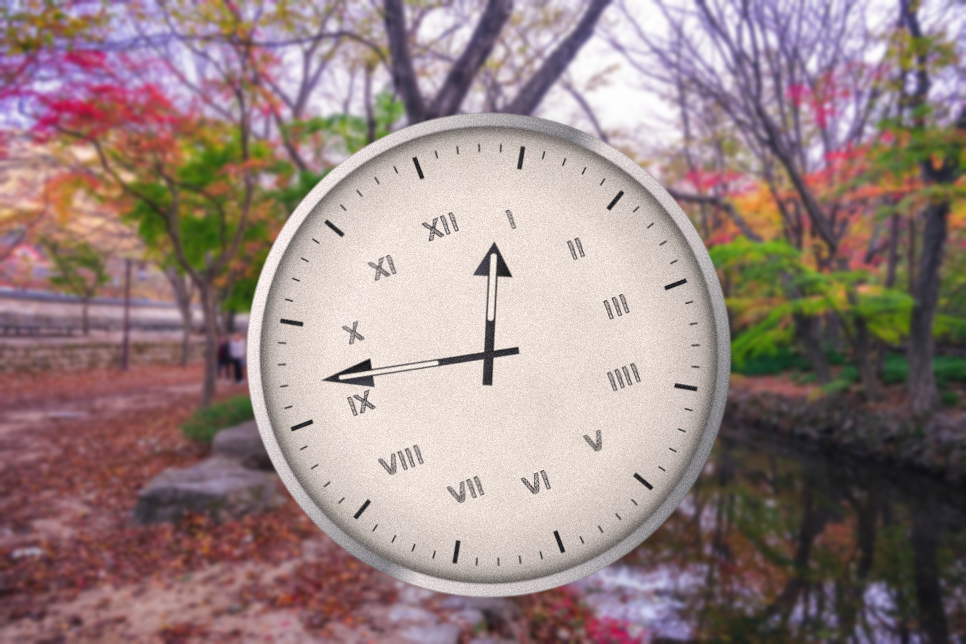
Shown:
12.47
